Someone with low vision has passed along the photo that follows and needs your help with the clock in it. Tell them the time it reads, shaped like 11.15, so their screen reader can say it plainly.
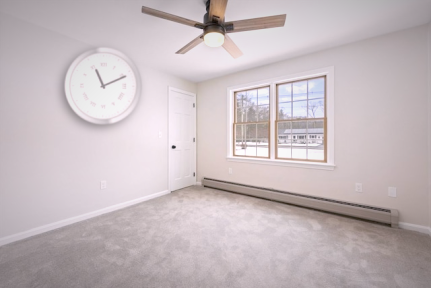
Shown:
11.11
